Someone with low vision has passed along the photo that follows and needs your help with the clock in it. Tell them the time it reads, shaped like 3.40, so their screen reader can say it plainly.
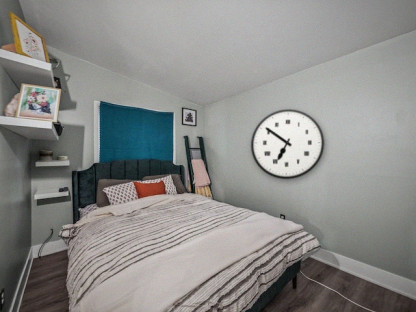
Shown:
6.51
